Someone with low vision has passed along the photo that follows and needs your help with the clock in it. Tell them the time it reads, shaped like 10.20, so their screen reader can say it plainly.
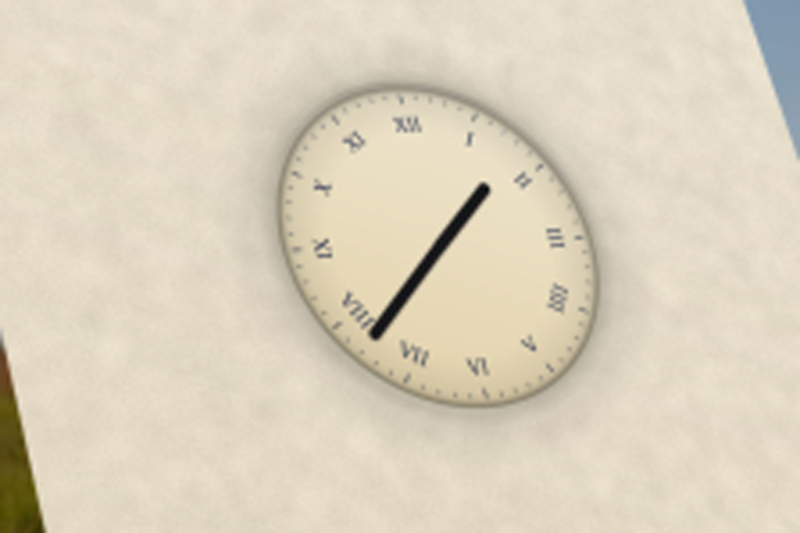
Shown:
1.38
